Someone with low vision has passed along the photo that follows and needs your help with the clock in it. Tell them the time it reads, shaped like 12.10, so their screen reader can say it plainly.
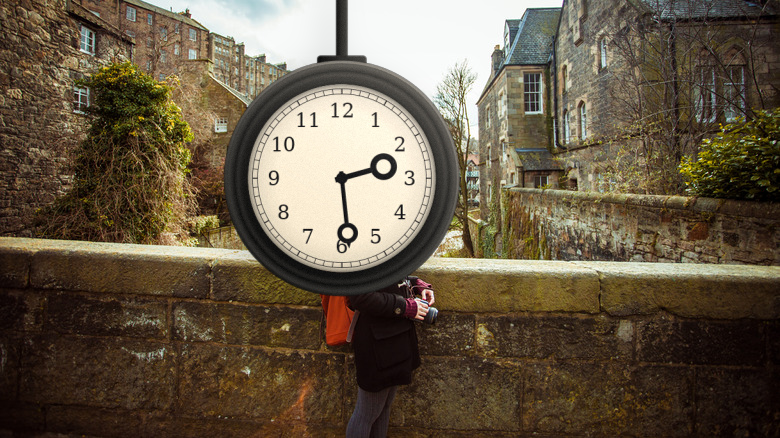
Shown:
2.29
